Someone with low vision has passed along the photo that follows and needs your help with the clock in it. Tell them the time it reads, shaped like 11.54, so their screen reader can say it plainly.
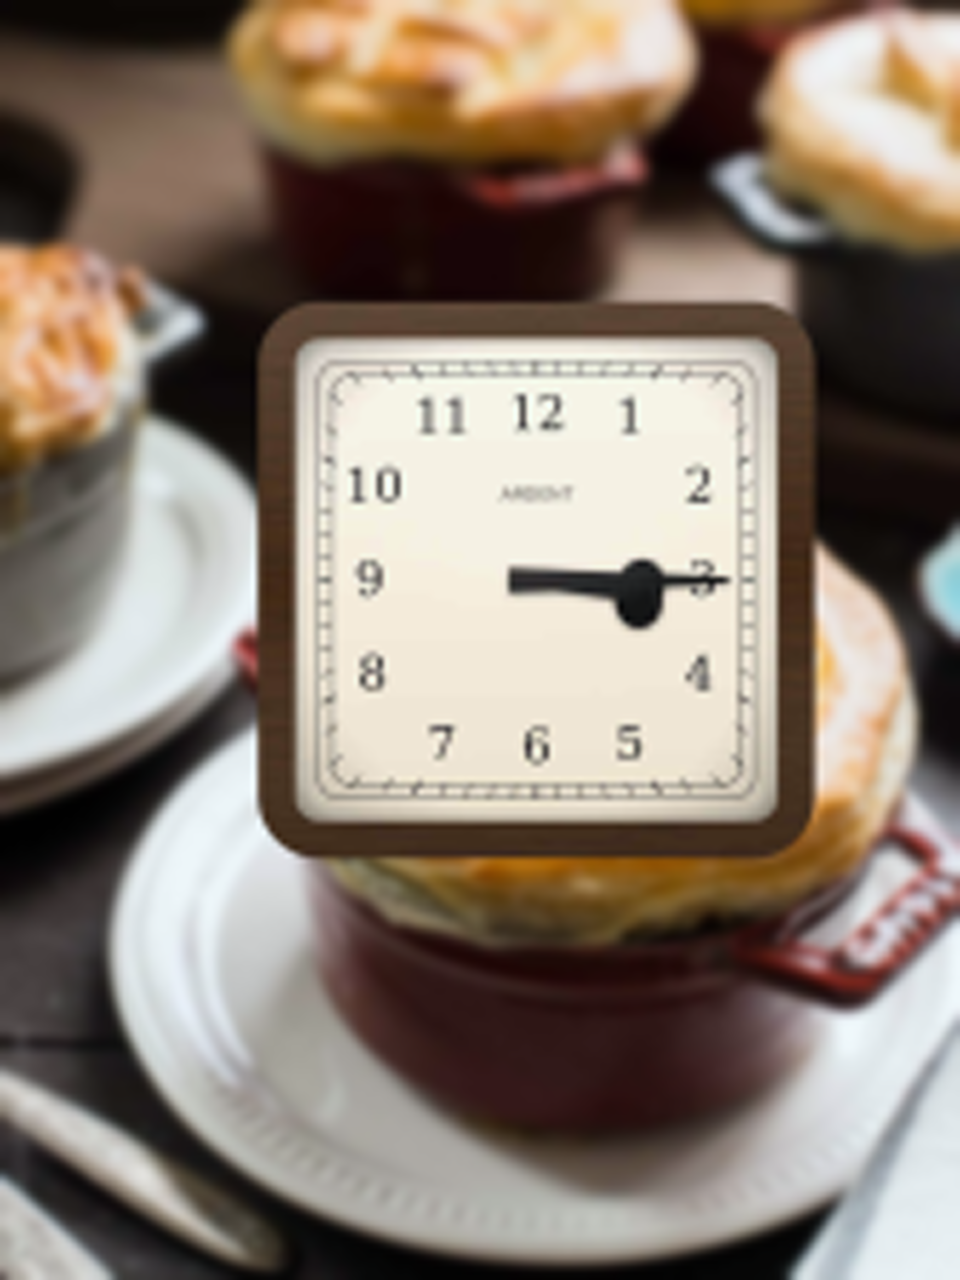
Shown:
3.15
